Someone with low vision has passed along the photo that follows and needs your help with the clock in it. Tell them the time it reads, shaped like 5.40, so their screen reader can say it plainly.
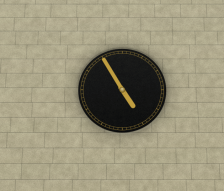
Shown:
4.55
